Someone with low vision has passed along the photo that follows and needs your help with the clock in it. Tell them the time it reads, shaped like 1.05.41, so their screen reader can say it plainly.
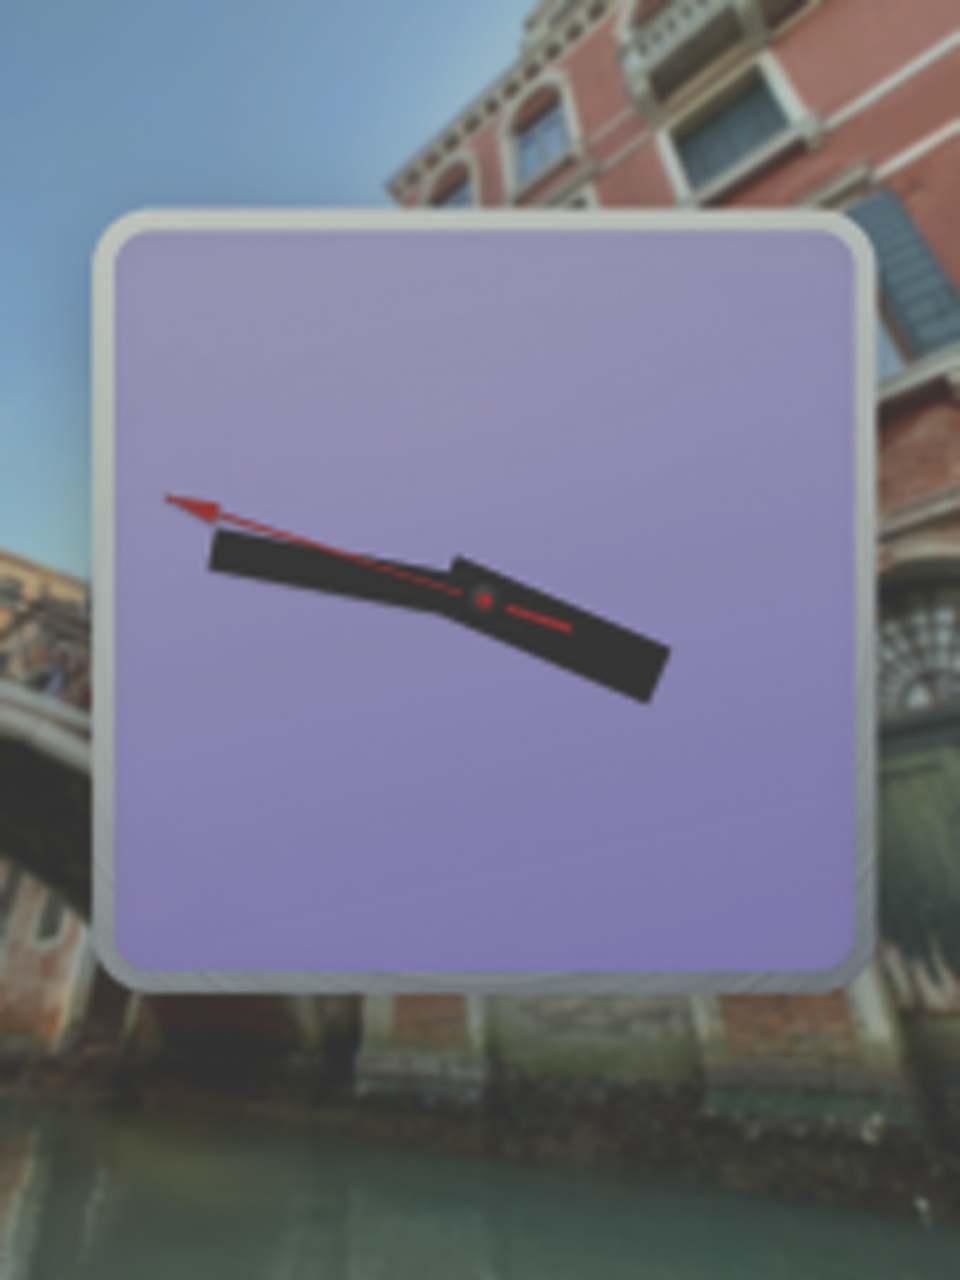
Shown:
3.46.48
